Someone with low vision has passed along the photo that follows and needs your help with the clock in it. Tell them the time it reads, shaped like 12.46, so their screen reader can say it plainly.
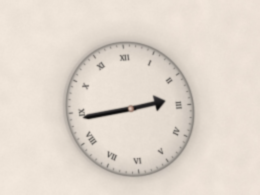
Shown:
2.44
